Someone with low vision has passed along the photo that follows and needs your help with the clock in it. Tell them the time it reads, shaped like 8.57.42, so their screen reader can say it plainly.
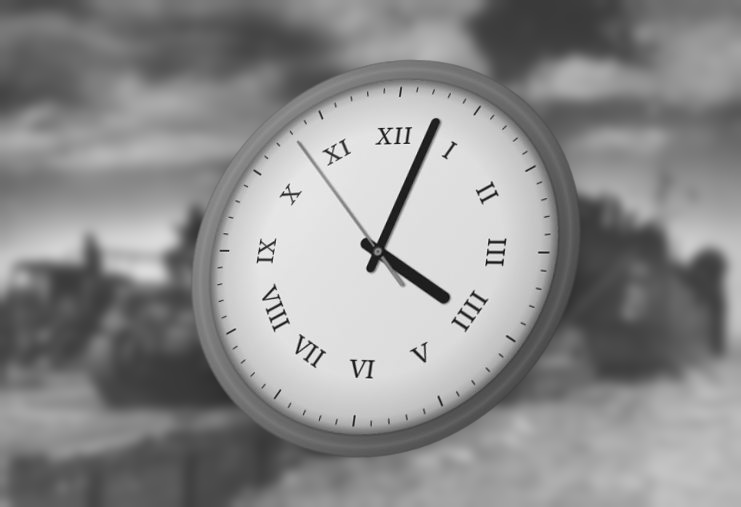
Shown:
4.02.53
